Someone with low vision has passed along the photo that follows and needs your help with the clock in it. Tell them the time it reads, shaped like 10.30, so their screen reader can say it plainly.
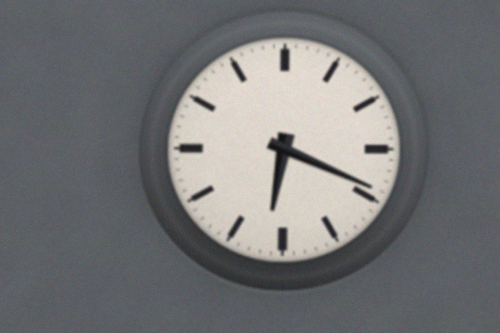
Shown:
6.19
